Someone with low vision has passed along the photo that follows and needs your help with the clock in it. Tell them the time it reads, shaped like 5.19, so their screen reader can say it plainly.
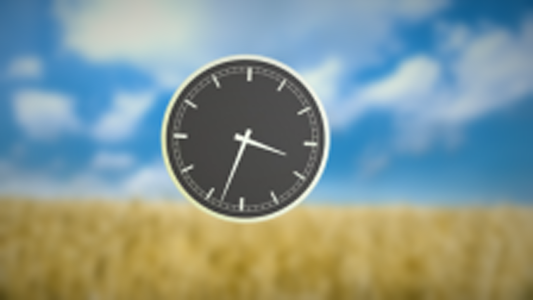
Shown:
3.33
